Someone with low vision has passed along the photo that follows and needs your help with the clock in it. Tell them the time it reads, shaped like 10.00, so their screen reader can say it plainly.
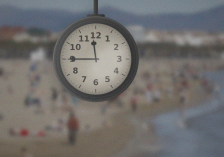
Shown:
11.45
